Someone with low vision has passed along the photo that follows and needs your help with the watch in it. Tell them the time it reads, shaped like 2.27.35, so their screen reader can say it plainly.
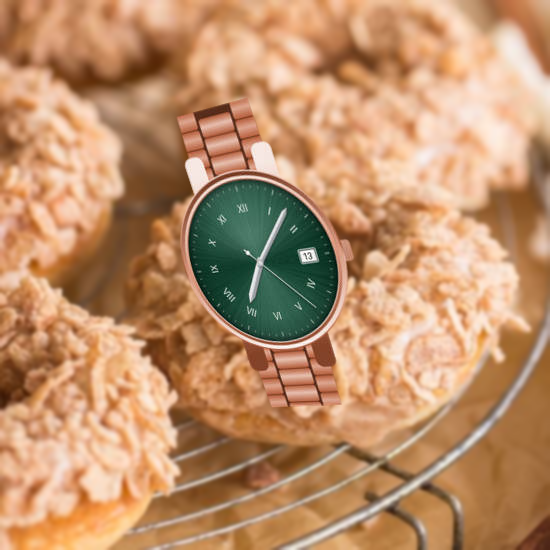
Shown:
7.07.23
